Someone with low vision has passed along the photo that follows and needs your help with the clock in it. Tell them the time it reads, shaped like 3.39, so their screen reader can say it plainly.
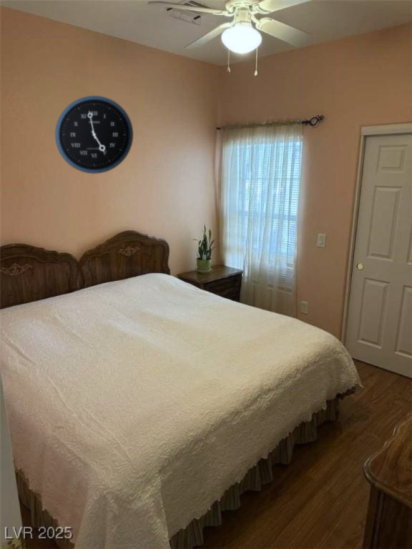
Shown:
4.58
